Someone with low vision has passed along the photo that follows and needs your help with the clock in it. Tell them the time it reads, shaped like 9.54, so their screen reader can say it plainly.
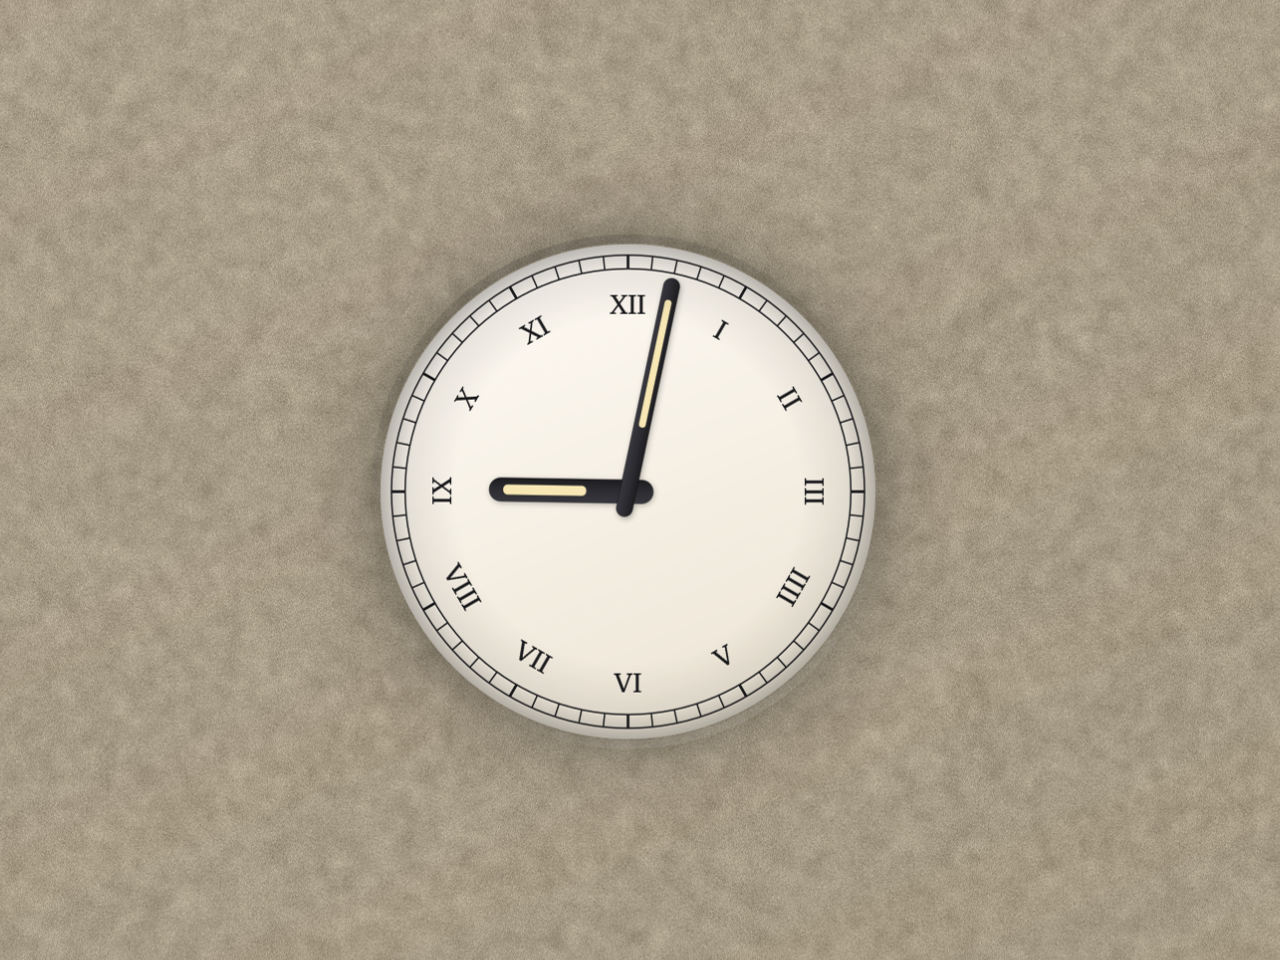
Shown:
9.02
